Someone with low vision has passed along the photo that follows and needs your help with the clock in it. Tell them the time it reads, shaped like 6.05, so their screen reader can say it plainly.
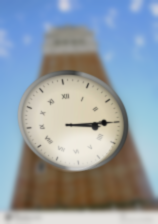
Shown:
3.15
